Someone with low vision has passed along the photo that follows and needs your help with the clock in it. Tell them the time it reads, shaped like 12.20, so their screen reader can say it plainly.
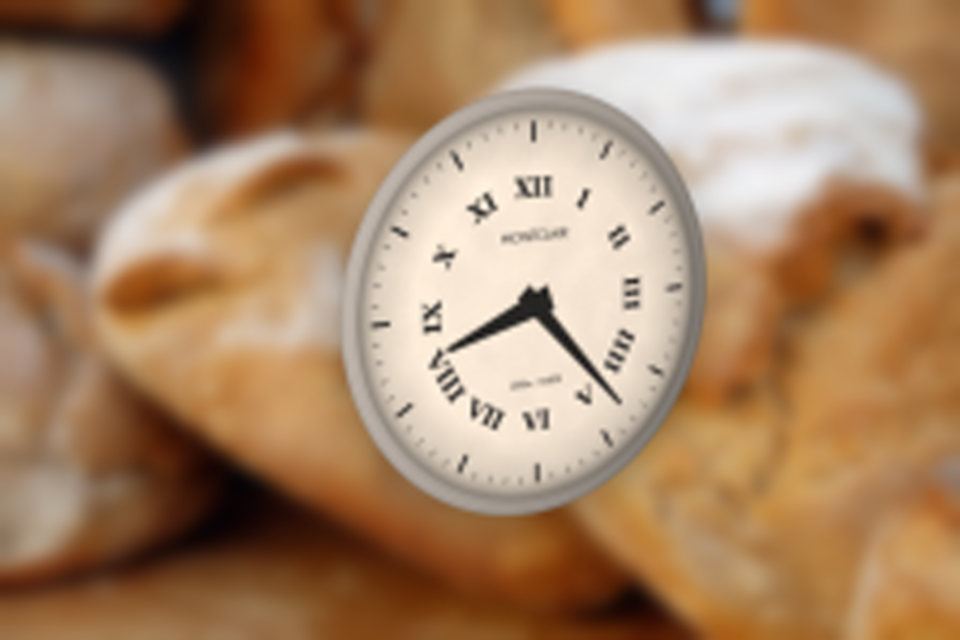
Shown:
8.23
